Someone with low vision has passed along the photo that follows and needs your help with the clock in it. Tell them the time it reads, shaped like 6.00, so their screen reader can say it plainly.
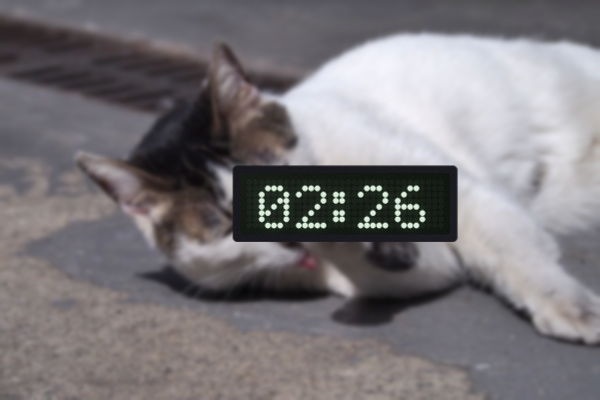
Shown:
2.26
